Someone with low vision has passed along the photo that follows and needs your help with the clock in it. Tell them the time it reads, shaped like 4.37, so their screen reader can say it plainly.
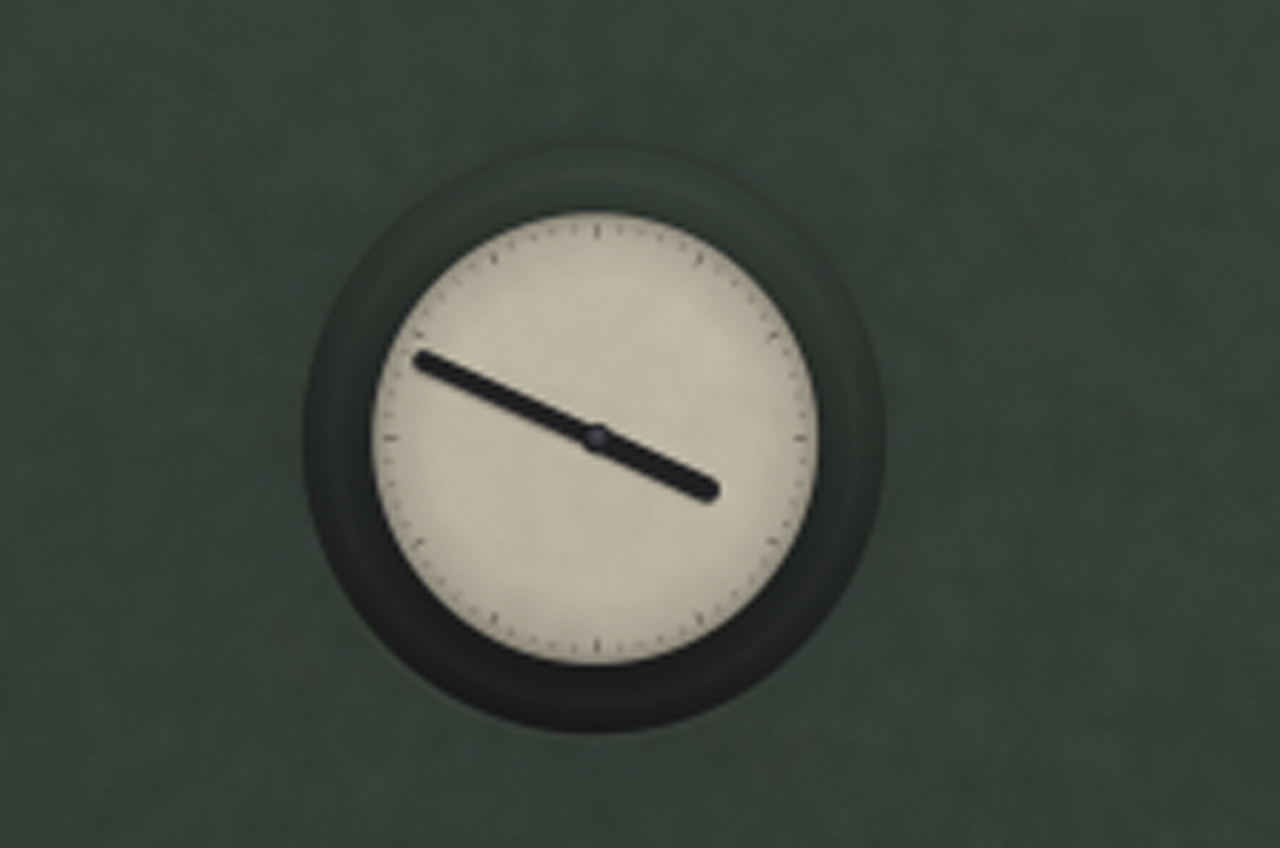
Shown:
3.49
